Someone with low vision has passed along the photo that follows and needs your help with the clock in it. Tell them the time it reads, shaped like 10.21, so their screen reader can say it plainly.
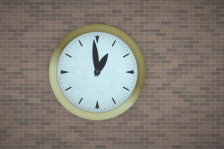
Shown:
12.59
